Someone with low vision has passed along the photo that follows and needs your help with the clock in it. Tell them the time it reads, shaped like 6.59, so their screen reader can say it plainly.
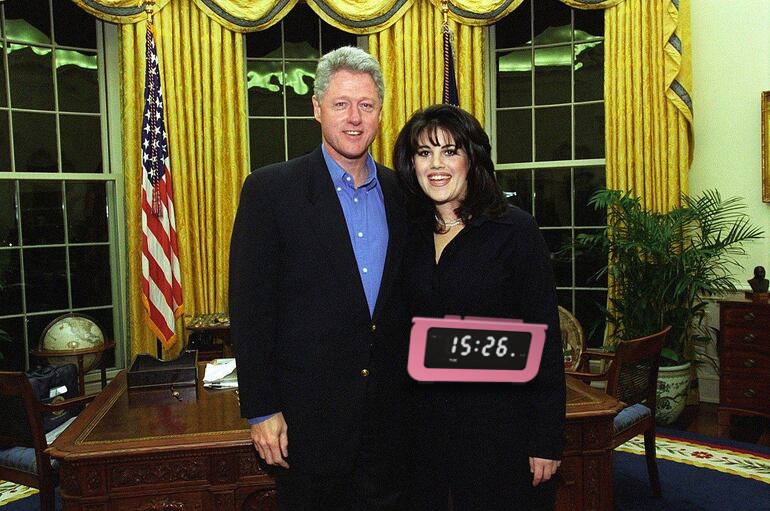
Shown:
15.26
